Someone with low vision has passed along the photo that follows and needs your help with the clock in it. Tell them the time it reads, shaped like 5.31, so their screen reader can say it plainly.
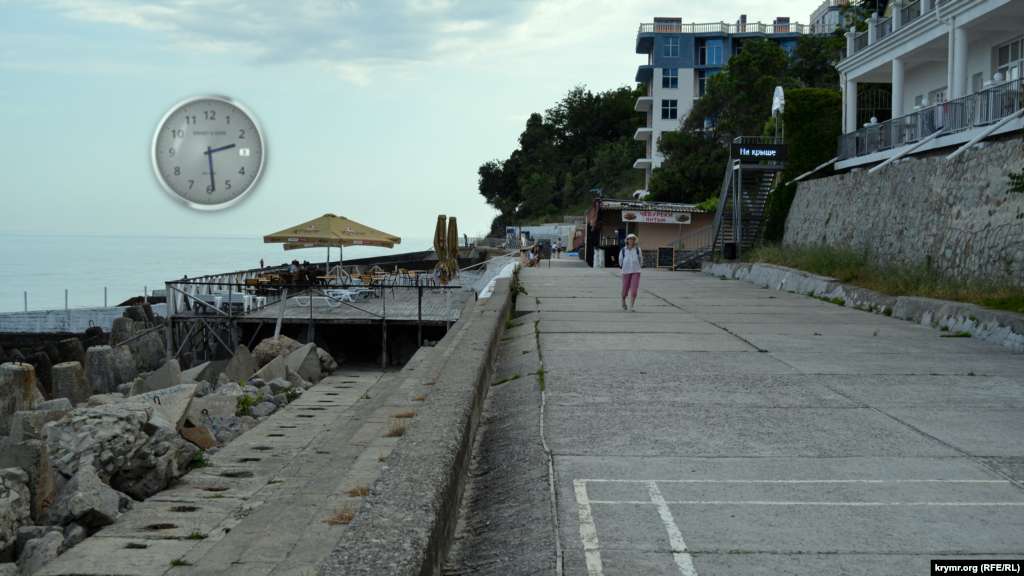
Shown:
2.29
